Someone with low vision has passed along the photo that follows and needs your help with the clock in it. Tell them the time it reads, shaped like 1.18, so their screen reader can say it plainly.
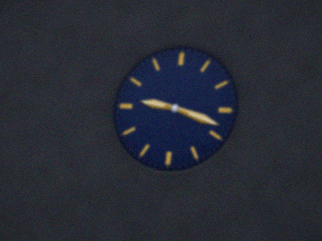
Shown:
9.18
